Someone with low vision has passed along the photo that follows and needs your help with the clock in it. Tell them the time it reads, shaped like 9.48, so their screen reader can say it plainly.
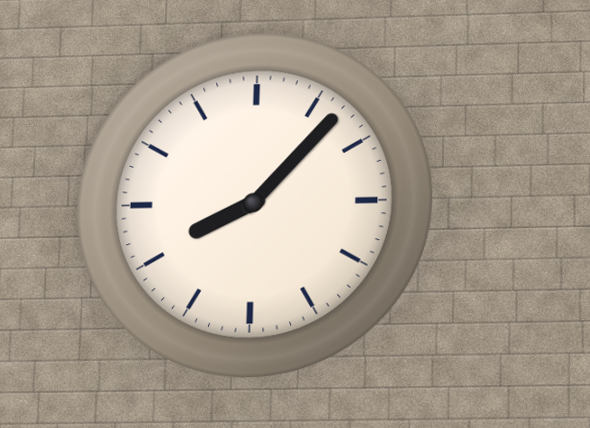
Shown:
8.07
